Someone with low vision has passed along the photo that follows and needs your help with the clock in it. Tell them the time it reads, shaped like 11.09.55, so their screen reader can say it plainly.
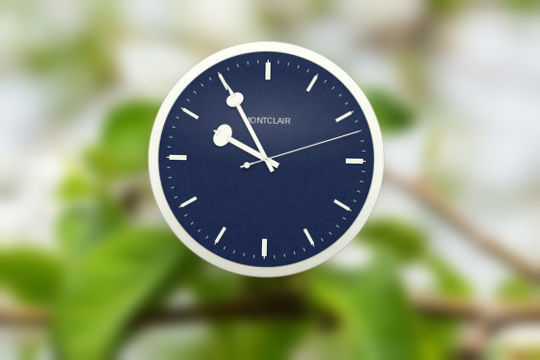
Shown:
9.55.12
